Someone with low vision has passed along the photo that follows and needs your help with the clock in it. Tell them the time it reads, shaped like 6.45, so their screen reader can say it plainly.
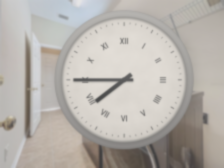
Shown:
7.45
